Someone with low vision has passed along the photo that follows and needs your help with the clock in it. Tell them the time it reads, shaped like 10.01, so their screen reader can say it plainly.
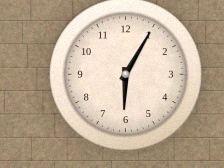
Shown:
6.05
